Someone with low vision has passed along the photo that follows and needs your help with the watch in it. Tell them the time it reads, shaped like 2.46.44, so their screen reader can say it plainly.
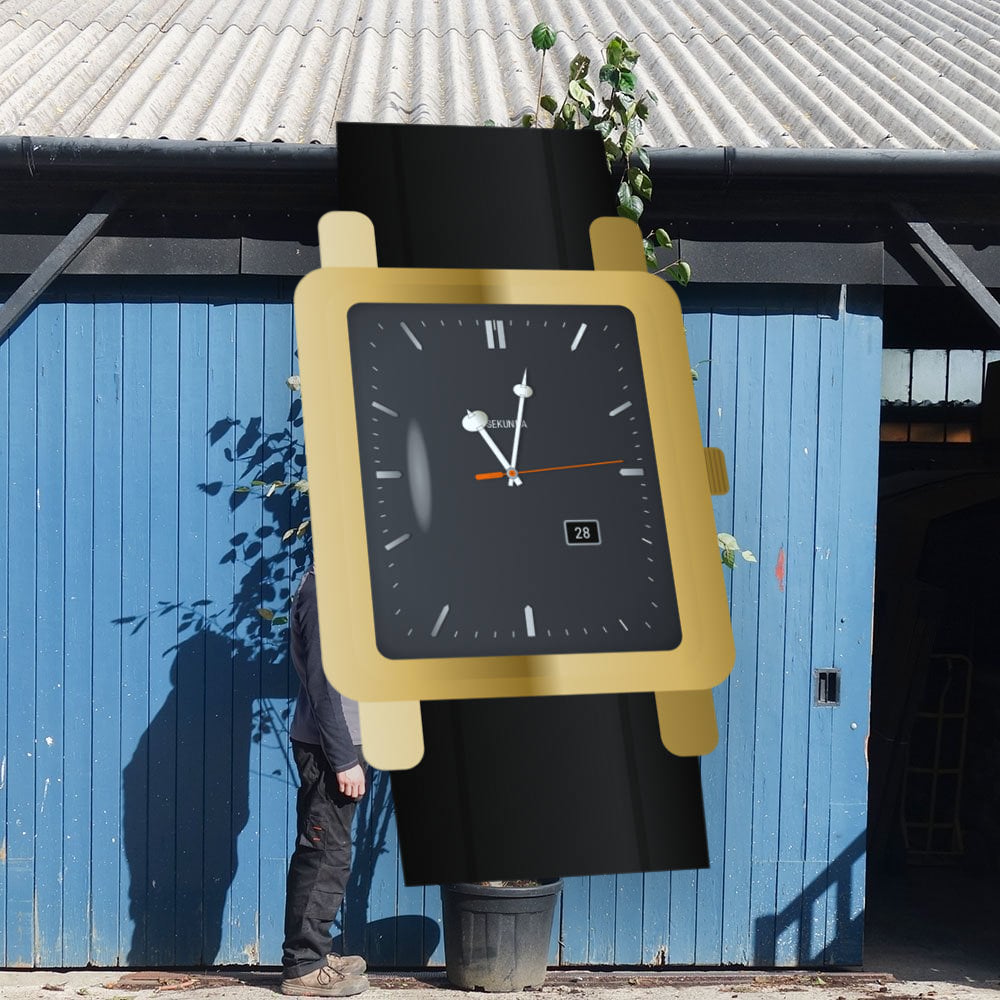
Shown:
11.02.14
